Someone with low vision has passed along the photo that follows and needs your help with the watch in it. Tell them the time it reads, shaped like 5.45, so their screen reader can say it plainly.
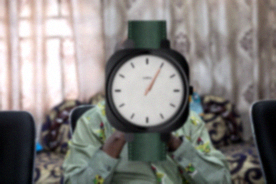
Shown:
1.05
